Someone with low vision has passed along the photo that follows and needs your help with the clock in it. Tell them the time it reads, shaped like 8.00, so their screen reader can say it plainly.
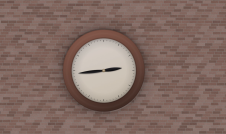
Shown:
2.44
